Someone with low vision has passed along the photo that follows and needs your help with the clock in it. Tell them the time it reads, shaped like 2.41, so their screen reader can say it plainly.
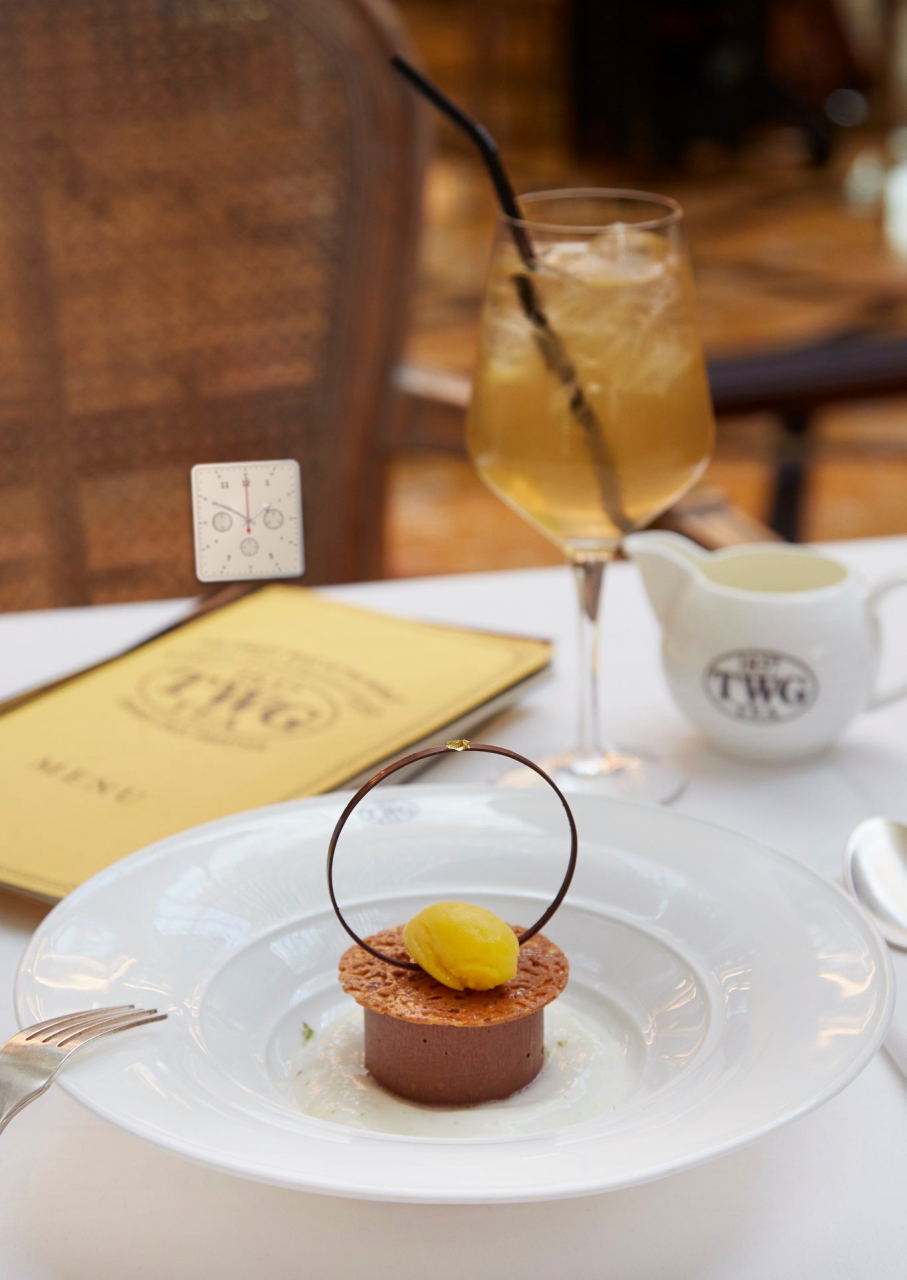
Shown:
1.50
